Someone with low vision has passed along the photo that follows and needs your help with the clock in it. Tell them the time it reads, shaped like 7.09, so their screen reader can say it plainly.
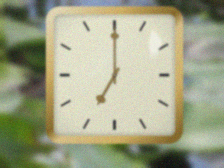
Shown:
7.00
